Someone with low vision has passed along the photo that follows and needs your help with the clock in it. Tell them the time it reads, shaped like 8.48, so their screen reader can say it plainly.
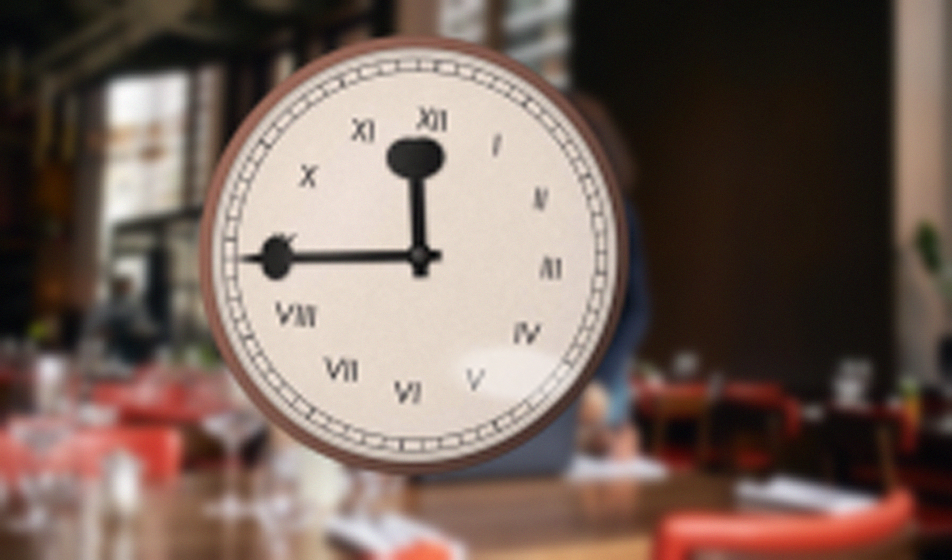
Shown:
11.44
